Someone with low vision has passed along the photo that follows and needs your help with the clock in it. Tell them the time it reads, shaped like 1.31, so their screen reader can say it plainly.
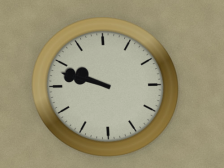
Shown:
9.48
